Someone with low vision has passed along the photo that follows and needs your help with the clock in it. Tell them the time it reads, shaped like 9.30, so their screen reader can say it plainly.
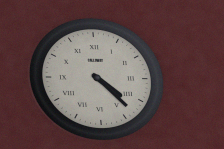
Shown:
4.23
